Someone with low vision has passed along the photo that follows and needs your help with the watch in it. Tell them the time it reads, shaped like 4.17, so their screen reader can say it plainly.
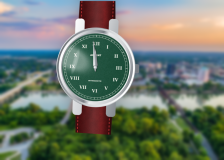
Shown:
11.59
